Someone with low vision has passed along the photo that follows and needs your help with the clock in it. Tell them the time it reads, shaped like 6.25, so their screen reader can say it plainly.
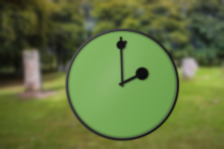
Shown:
1.59
